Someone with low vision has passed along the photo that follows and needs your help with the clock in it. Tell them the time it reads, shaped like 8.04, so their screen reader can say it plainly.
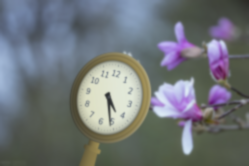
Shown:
4.26
